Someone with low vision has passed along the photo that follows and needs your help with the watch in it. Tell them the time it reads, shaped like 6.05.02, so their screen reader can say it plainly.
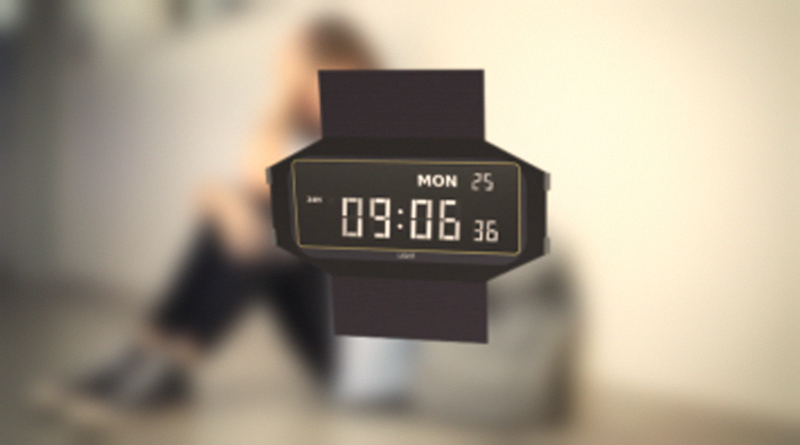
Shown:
9.06.36
